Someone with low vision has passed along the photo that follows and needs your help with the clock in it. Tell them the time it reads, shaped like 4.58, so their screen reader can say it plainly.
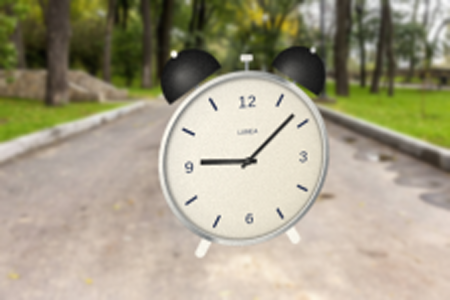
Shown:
9.08
